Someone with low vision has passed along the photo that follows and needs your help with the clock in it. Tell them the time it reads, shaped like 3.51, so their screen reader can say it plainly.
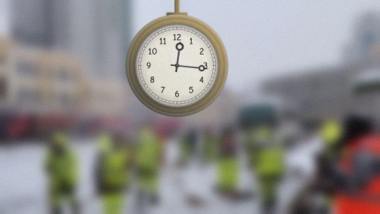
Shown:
12.16
